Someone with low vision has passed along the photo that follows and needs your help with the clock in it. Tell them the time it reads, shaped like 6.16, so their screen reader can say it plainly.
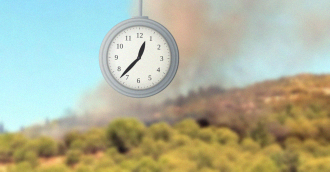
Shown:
12.37
